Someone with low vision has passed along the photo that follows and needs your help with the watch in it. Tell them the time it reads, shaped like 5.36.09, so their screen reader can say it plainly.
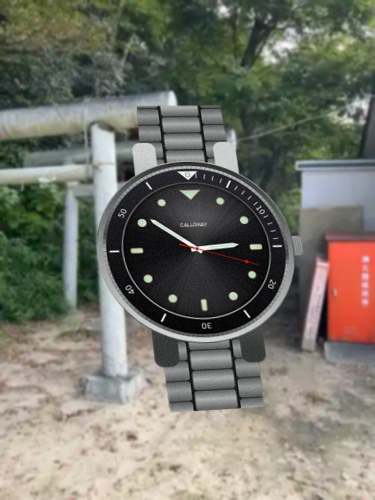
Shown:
2.51.18
